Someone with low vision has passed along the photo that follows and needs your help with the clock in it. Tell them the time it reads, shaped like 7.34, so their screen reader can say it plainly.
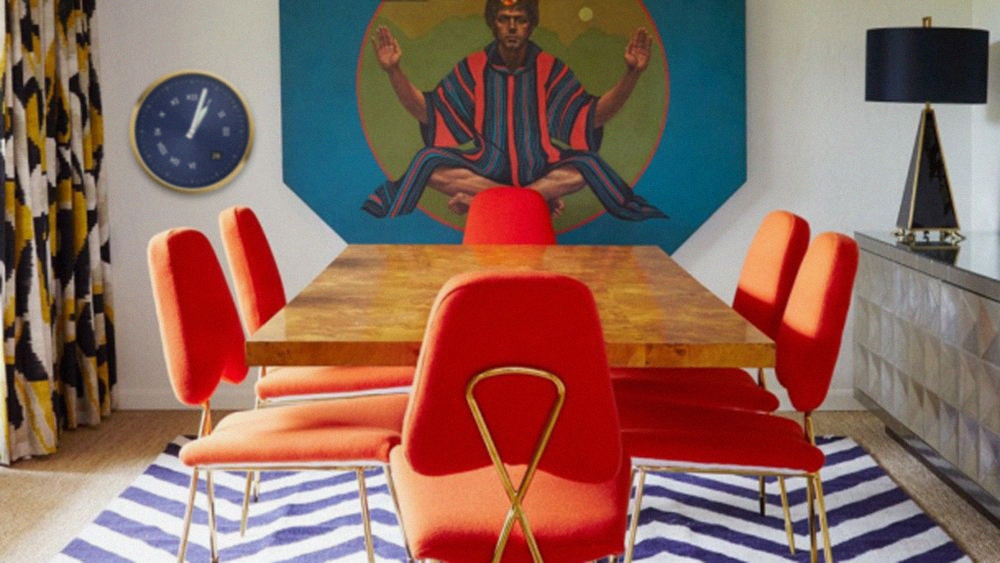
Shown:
1.03
